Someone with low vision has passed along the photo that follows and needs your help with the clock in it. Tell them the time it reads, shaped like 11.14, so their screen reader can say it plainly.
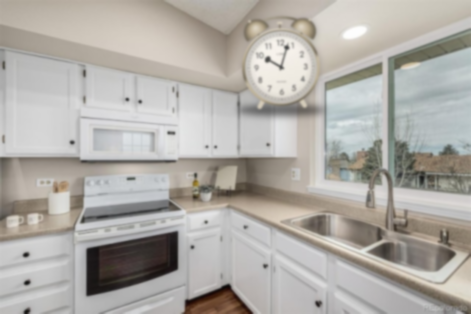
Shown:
10.03
